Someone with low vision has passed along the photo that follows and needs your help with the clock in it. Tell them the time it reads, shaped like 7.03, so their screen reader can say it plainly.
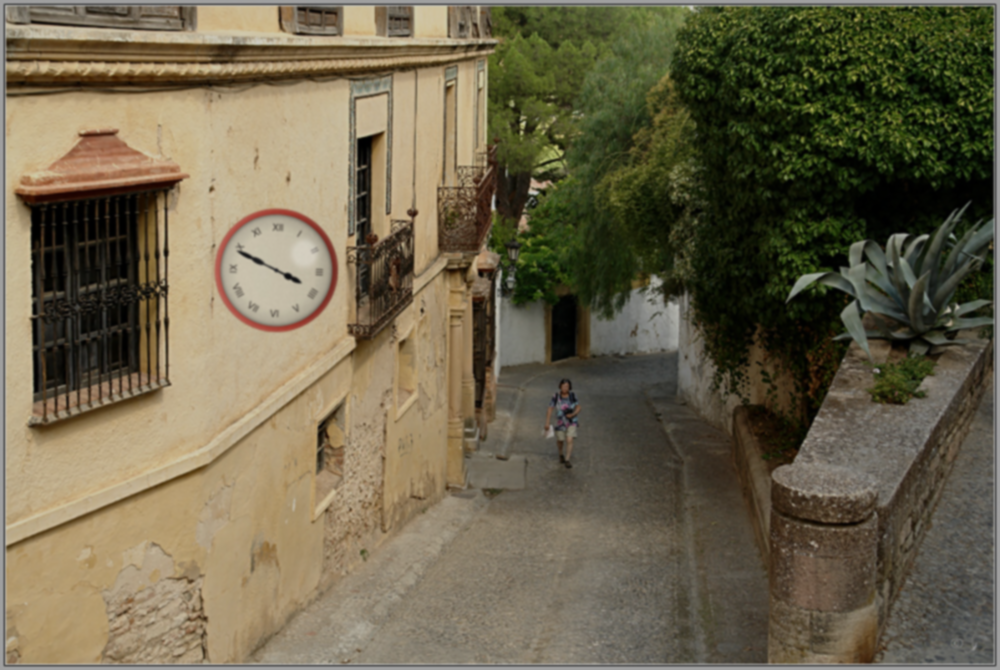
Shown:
3.49
